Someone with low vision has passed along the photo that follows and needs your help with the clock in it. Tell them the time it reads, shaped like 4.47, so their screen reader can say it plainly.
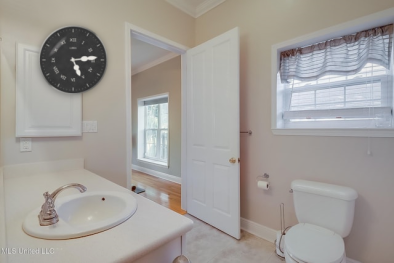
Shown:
5.14
